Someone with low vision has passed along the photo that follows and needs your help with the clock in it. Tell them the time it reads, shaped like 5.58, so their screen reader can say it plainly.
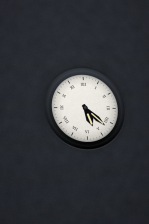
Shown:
5.22
